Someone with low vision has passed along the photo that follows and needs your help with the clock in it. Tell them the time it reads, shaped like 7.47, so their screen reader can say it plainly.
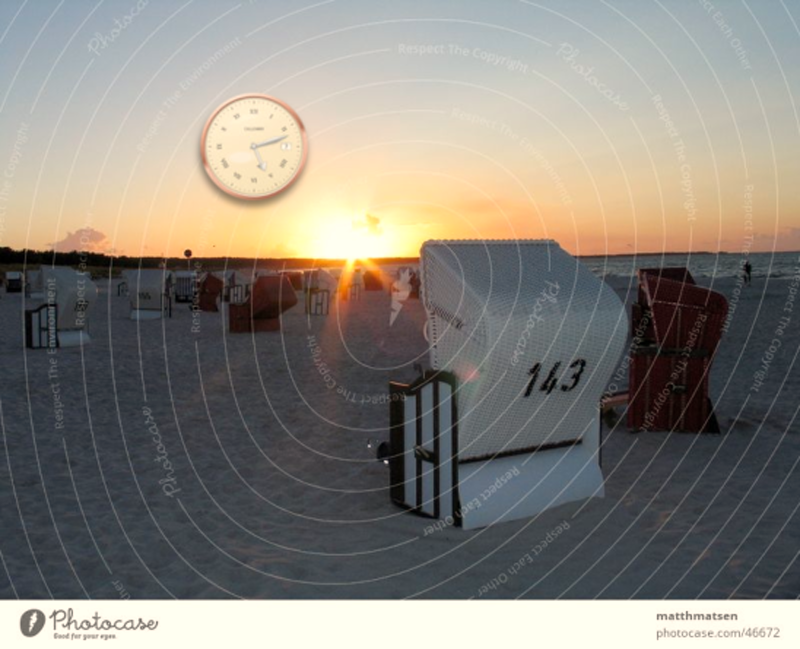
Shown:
5.12
